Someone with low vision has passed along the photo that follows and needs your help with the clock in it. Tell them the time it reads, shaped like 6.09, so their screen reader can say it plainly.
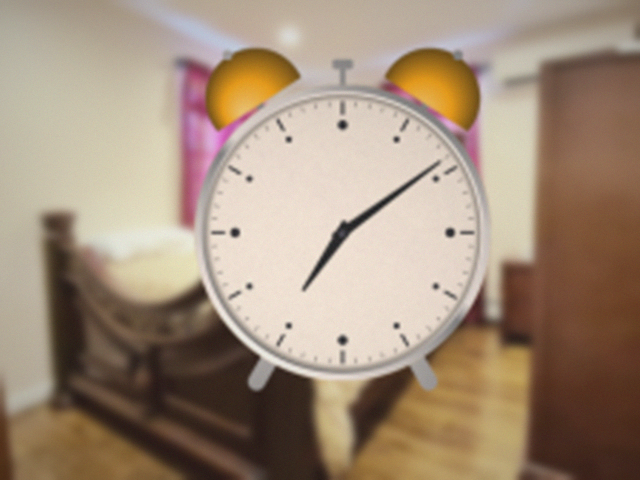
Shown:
7.09
